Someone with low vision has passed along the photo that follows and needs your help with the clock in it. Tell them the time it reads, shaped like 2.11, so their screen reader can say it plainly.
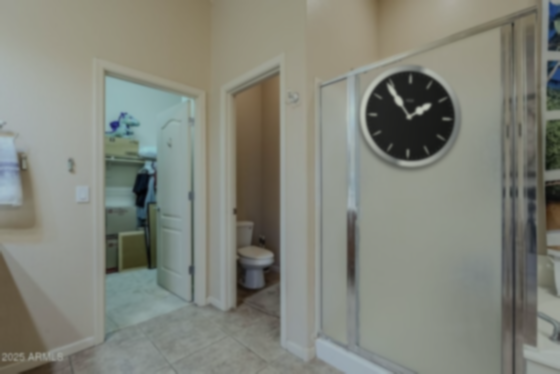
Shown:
1.54
